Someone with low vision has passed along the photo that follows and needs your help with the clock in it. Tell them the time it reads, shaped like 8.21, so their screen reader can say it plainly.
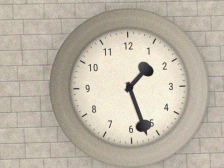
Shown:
1.27
